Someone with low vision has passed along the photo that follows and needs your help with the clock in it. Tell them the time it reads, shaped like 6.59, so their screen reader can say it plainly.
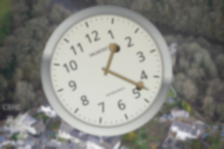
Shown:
1.23
